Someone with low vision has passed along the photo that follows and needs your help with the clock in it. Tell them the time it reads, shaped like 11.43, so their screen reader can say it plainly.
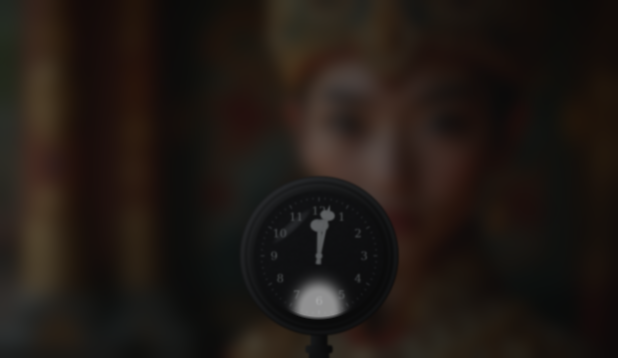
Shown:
12.02
